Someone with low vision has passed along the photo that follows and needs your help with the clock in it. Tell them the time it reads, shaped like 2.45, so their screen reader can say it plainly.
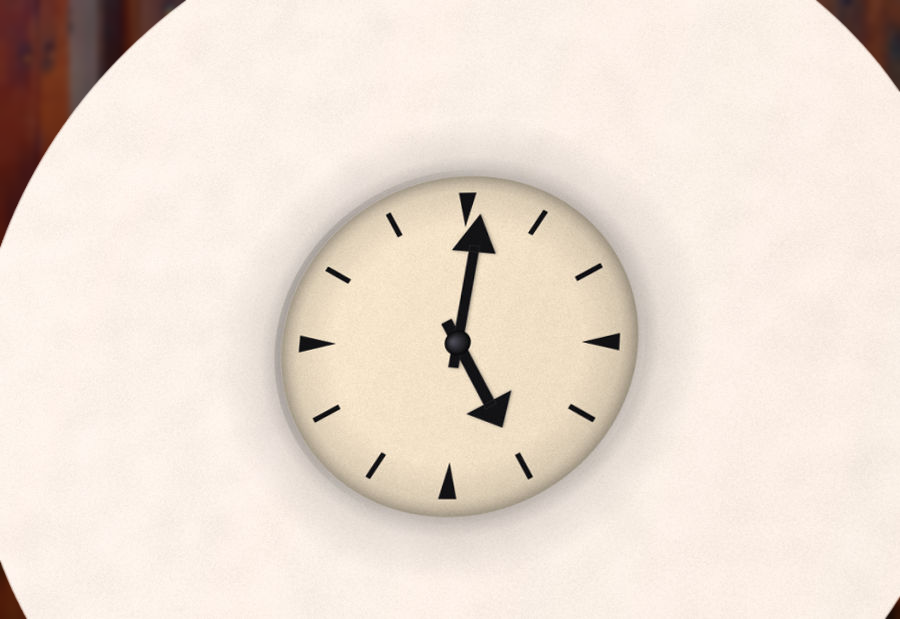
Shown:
5.01
